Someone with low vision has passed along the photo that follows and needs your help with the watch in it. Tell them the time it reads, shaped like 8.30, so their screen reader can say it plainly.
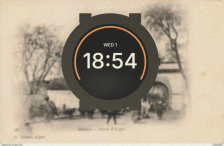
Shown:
18.54
